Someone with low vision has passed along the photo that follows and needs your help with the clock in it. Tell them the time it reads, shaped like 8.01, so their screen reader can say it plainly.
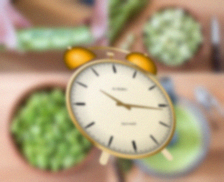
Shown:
10.16
